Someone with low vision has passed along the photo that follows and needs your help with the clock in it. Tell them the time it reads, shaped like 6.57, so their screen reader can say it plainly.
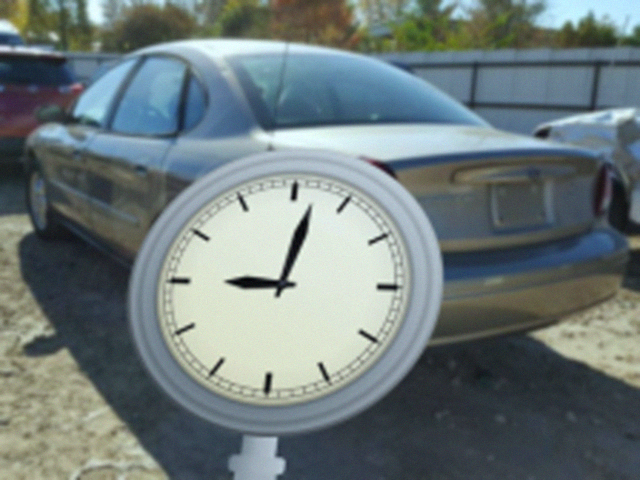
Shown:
9.02
